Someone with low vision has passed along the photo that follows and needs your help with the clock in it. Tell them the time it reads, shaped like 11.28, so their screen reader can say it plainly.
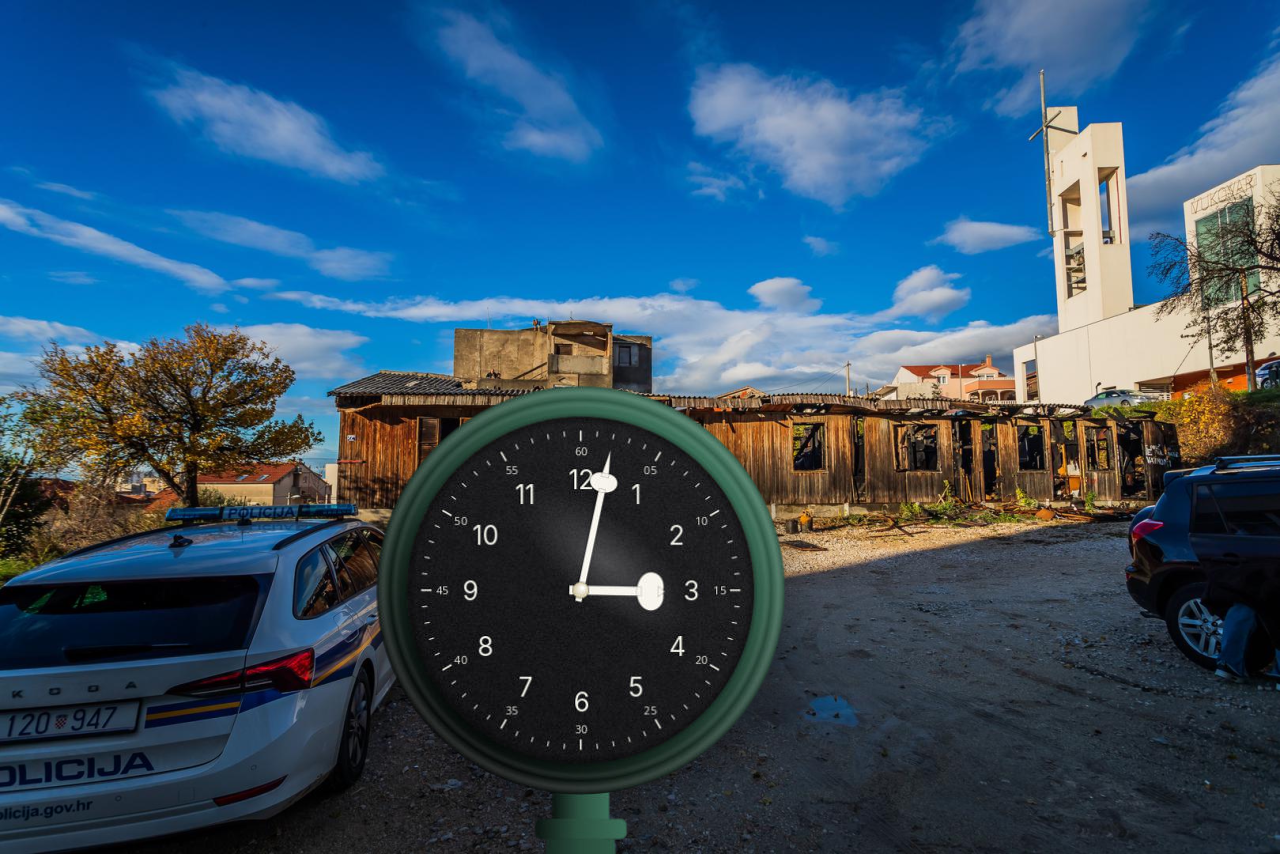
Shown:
3.02
